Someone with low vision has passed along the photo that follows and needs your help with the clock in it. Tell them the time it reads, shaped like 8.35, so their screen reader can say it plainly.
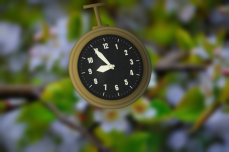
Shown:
8.55
